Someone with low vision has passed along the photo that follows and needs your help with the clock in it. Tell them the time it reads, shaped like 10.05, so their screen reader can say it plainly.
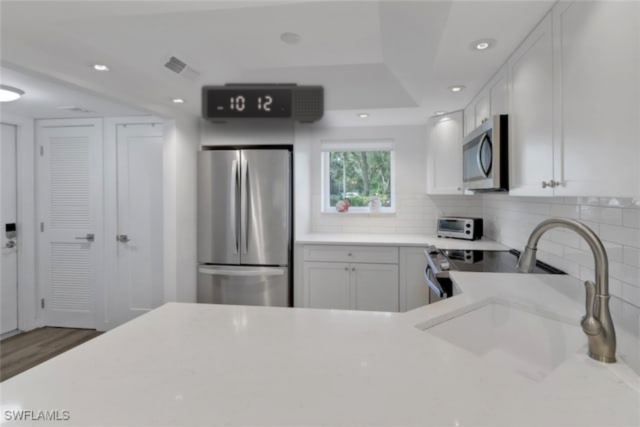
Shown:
10.12
